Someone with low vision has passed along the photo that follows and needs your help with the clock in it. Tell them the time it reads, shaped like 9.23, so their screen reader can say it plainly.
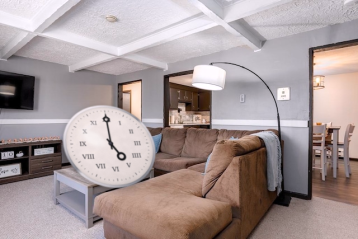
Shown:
5.00
